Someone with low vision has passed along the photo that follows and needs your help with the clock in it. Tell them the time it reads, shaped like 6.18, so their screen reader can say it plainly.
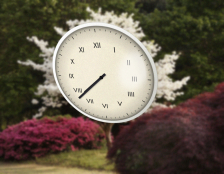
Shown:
7.38
